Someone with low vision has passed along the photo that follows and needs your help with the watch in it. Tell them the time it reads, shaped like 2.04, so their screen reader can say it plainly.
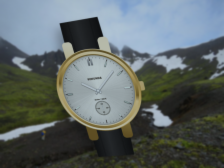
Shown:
10.08
